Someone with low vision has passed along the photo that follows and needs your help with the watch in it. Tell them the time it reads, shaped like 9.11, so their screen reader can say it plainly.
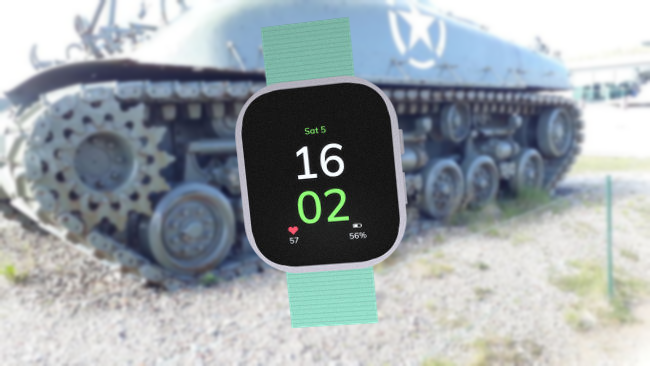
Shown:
16.02
